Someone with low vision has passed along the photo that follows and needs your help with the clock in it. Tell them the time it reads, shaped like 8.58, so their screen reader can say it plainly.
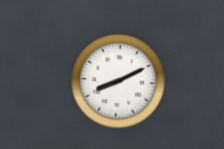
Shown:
8.10
